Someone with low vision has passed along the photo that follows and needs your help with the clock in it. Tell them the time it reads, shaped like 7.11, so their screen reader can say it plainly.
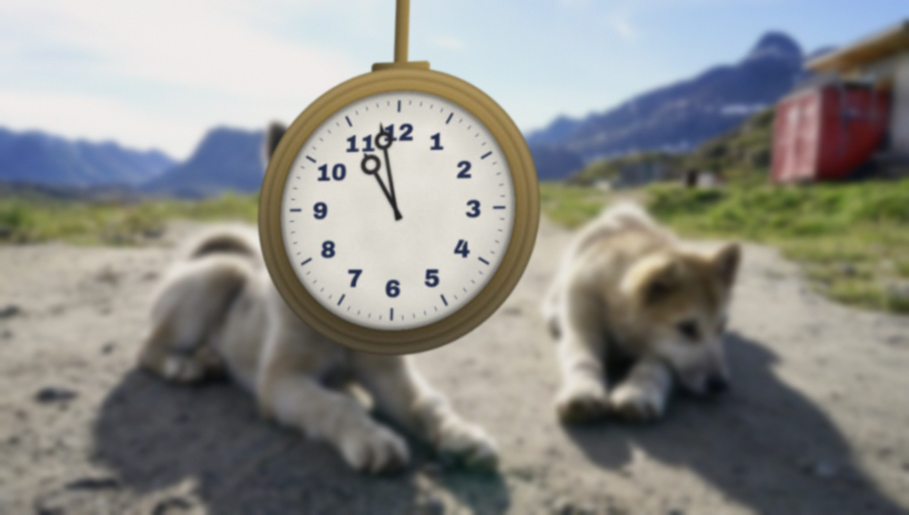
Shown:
10.58
